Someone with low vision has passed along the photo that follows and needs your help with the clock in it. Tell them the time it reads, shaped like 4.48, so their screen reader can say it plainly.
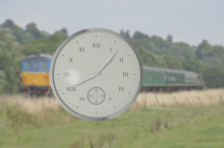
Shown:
8.07
